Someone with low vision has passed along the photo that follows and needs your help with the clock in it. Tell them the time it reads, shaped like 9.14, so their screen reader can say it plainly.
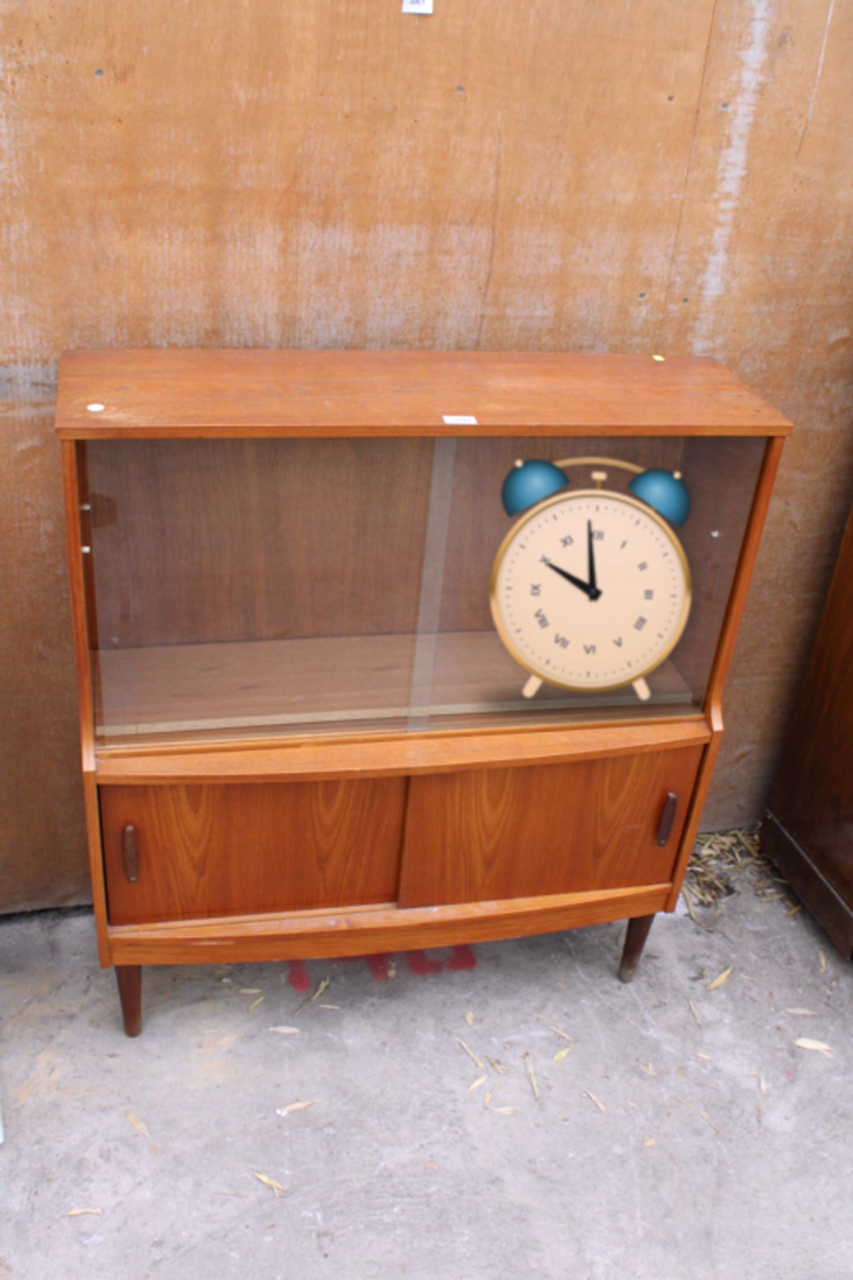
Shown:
9.59
